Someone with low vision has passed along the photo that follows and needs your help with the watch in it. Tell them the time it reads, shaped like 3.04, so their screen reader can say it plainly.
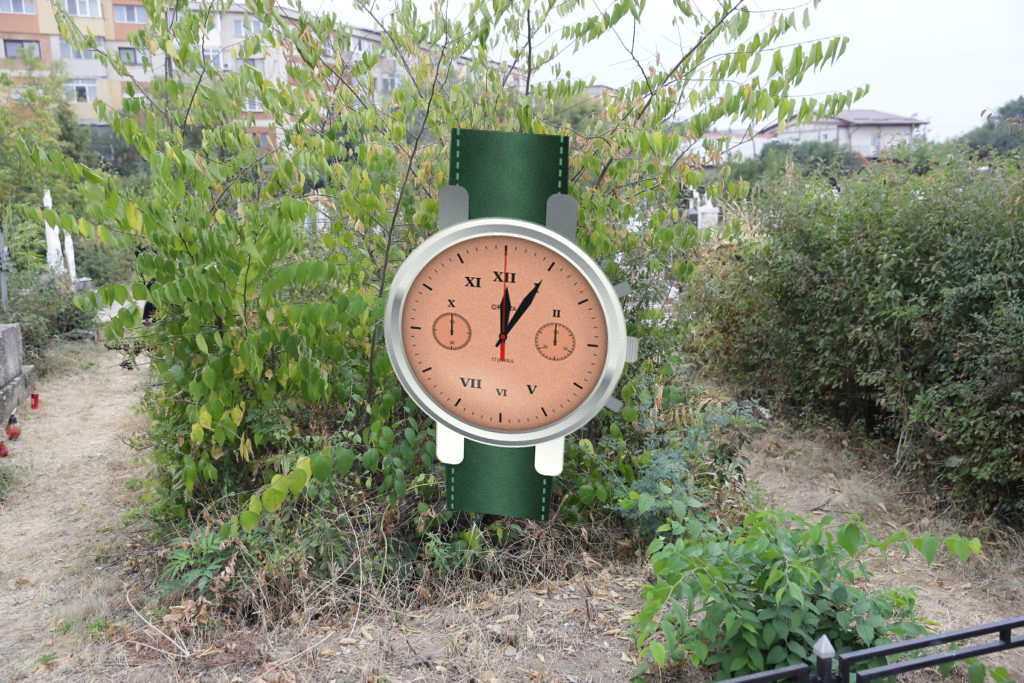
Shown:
12.05
